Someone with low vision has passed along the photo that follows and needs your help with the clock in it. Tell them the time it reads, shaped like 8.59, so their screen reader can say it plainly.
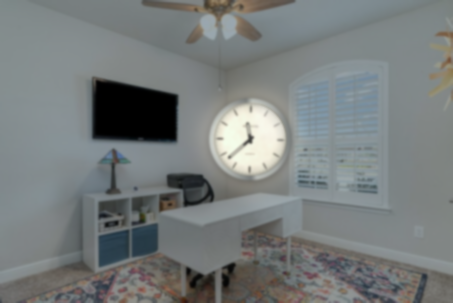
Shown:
11.38
